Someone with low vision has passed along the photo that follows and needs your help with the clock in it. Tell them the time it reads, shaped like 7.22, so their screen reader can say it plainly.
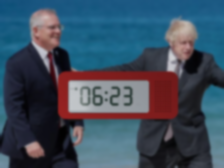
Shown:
6.23
